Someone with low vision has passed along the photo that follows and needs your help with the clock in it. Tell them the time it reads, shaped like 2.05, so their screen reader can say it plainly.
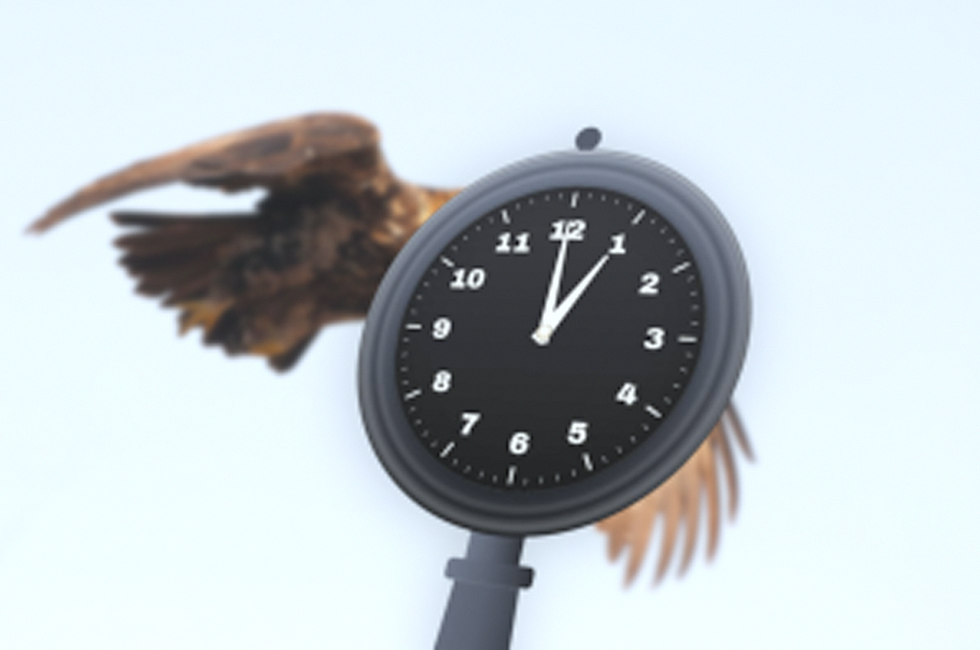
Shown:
1.00
